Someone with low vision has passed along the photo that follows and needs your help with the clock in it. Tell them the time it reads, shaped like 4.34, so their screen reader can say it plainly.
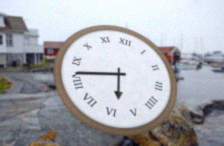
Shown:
5.42
